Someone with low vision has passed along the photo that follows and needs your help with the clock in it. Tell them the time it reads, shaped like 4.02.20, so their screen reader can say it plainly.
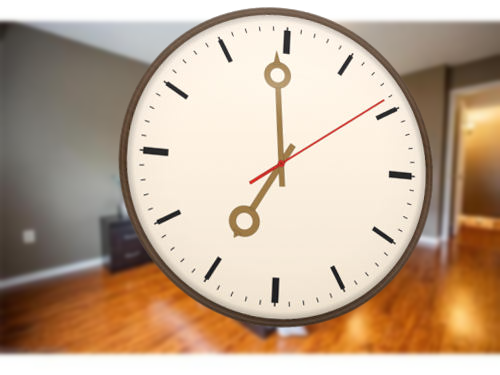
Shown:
6.59.09
